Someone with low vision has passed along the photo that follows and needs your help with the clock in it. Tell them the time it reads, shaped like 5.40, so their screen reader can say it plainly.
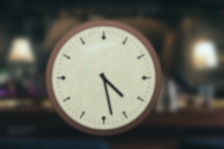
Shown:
4.28
